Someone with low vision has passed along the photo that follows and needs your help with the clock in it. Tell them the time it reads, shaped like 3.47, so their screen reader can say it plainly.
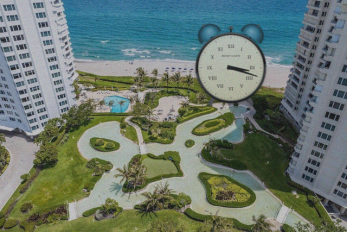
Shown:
3.18
